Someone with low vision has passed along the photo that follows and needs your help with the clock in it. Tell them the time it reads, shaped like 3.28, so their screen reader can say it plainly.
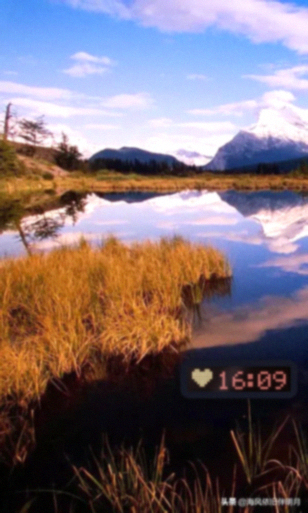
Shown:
16.09
